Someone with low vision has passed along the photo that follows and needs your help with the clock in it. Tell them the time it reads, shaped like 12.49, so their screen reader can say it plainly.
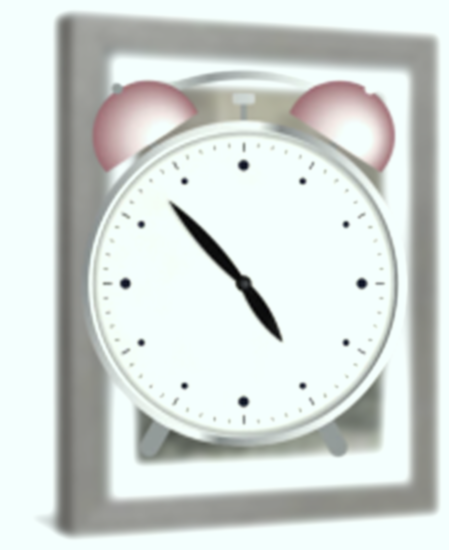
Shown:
4.53
